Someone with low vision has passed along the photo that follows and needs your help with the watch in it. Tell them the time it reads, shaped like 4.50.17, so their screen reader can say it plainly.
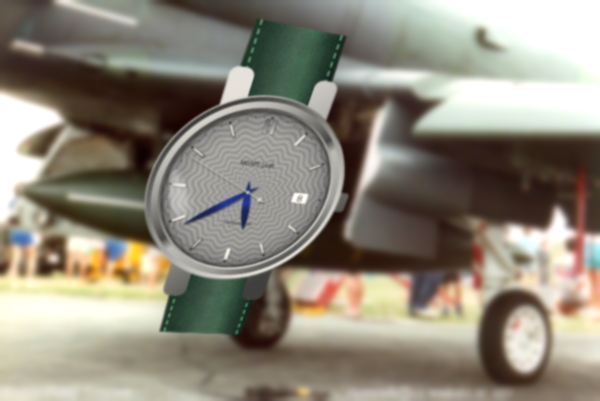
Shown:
5.38.49
